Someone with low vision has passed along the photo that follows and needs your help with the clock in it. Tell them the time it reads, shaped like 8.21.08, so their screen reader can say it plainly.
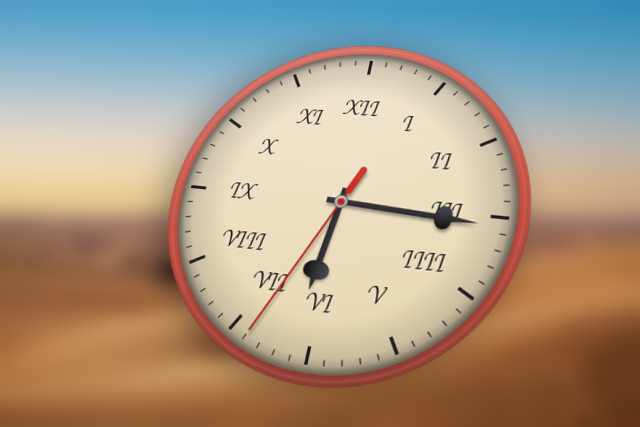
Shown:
6.15.34
